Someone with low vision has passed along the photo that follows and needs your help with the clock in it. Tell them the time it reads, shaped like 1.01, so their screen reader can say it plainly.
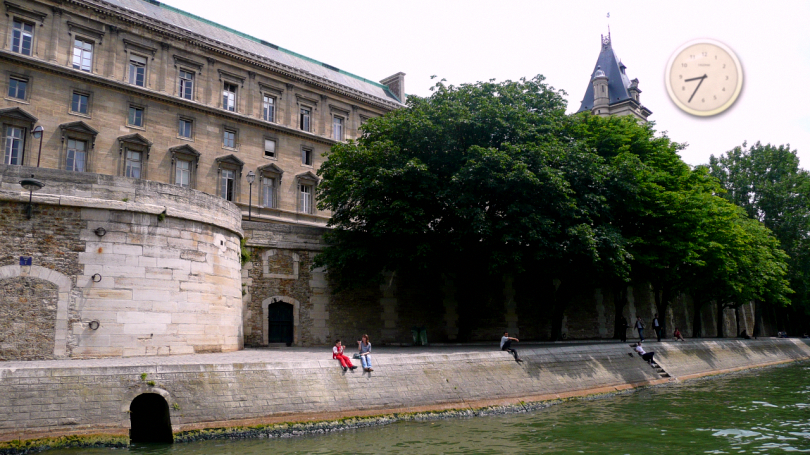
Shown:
8.35
